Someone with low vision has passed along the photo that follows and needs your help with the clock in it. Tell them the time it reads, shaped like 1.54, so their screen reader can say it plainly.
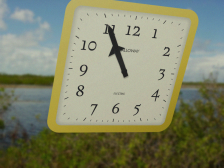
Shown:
10.55
